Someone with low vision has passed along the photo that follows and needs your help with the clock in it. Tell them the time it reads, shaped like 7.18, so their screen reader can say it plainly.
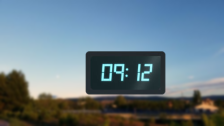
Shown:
9.12
